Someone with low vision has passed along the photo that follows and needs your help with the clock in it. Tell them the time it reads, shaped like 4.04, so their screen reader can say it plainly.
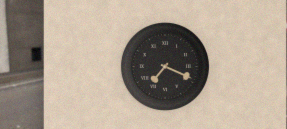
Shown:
7.19
